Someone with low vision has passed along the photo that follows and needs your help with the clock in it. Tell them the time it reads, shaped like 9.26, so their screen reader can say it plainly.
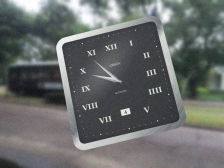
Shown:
9.54
